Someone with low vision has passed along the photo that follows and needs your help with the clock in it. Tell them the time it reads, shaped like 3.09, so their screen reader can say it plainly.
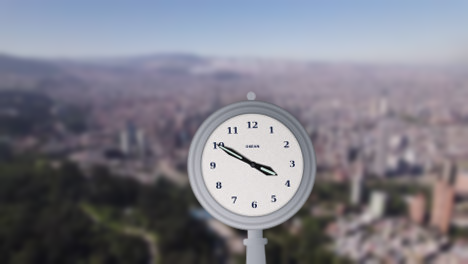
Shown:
3.50
